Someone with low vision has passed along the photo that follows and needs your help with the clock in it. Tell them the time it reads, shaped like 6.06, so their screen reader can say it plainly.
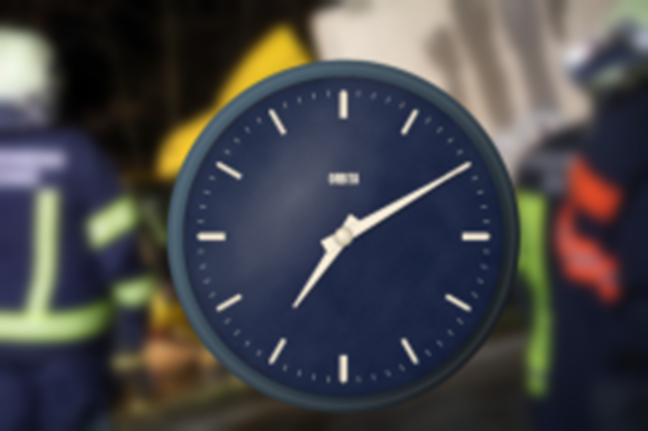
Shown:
7.10
